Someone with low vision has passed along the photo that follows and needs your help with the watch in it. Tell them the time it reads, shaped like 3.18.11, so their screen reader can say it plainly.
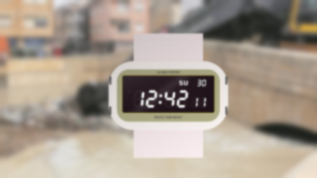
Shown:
12.42.11
